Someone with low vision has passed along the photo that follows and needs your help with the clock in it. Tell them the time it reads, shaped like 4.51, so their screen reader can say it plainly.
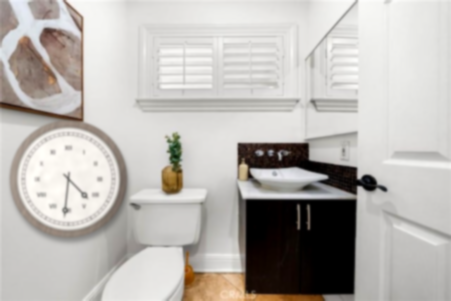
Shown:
4.31
